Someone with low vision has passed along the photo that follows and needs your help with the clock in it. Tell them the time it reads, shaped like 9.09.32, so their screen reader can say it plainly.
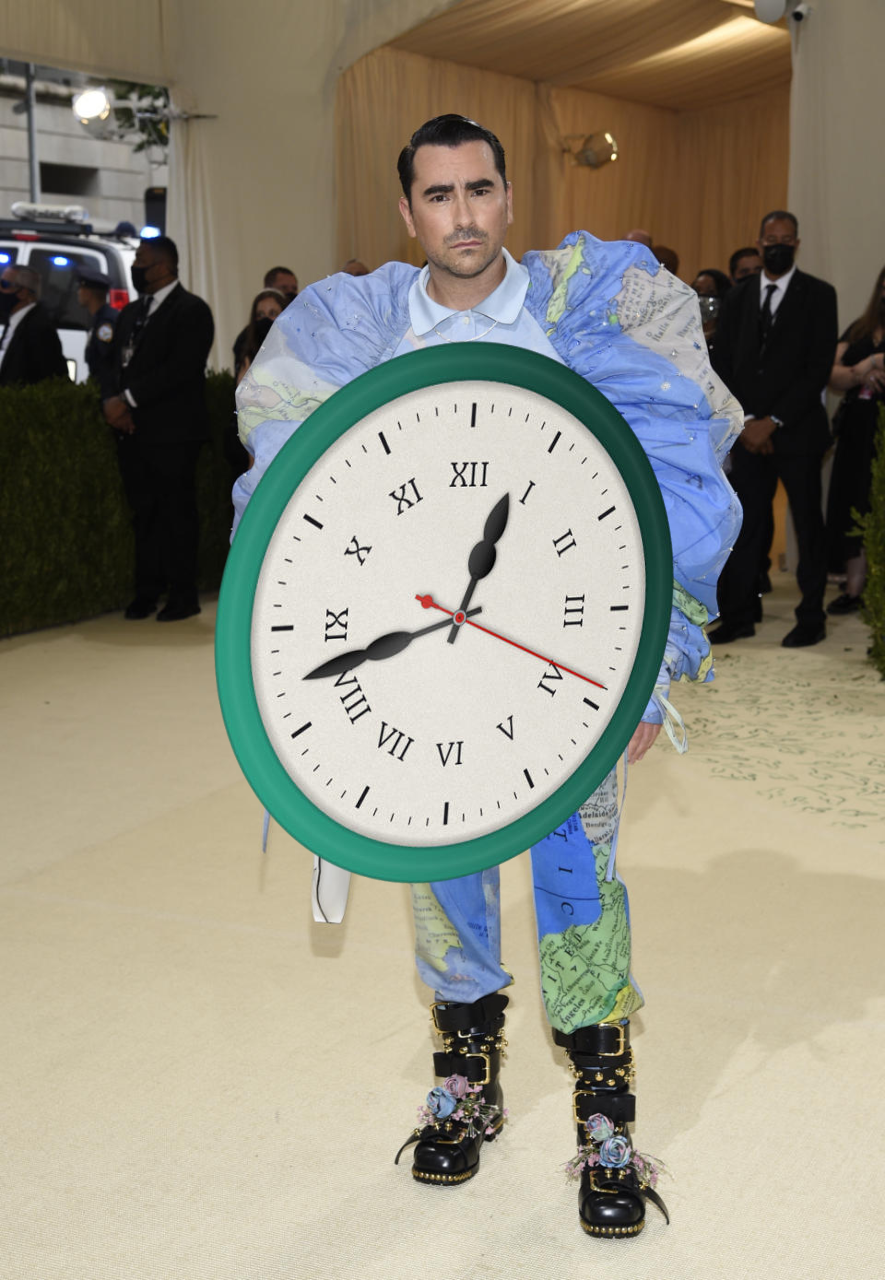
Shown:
12.42.19
